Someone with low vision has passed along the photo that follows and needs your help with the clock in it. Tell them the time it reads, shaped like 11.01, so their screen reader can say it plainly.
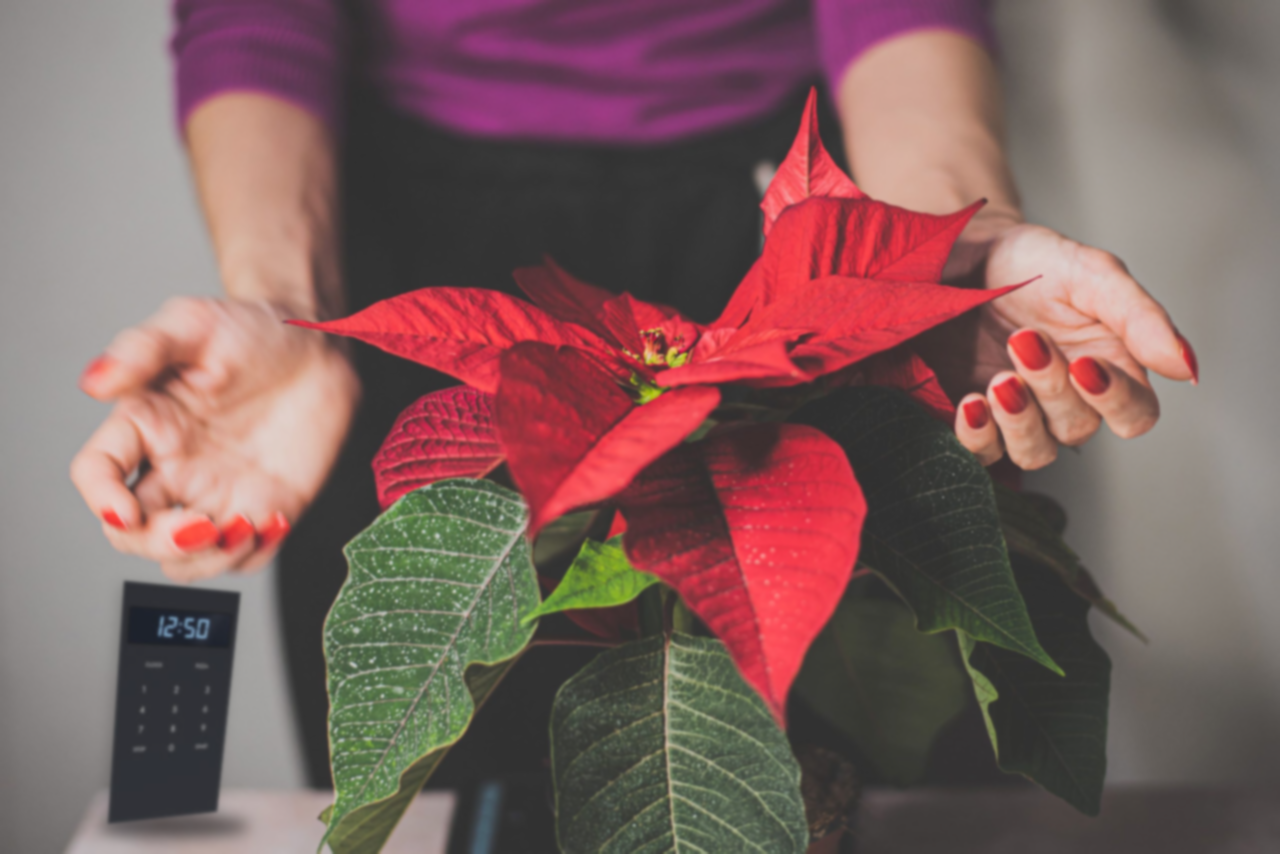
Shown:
12.50
